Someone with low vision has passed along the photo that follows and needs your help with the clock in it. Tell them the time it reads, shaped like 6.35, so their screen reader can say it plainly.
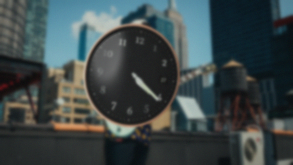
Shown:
4.21
